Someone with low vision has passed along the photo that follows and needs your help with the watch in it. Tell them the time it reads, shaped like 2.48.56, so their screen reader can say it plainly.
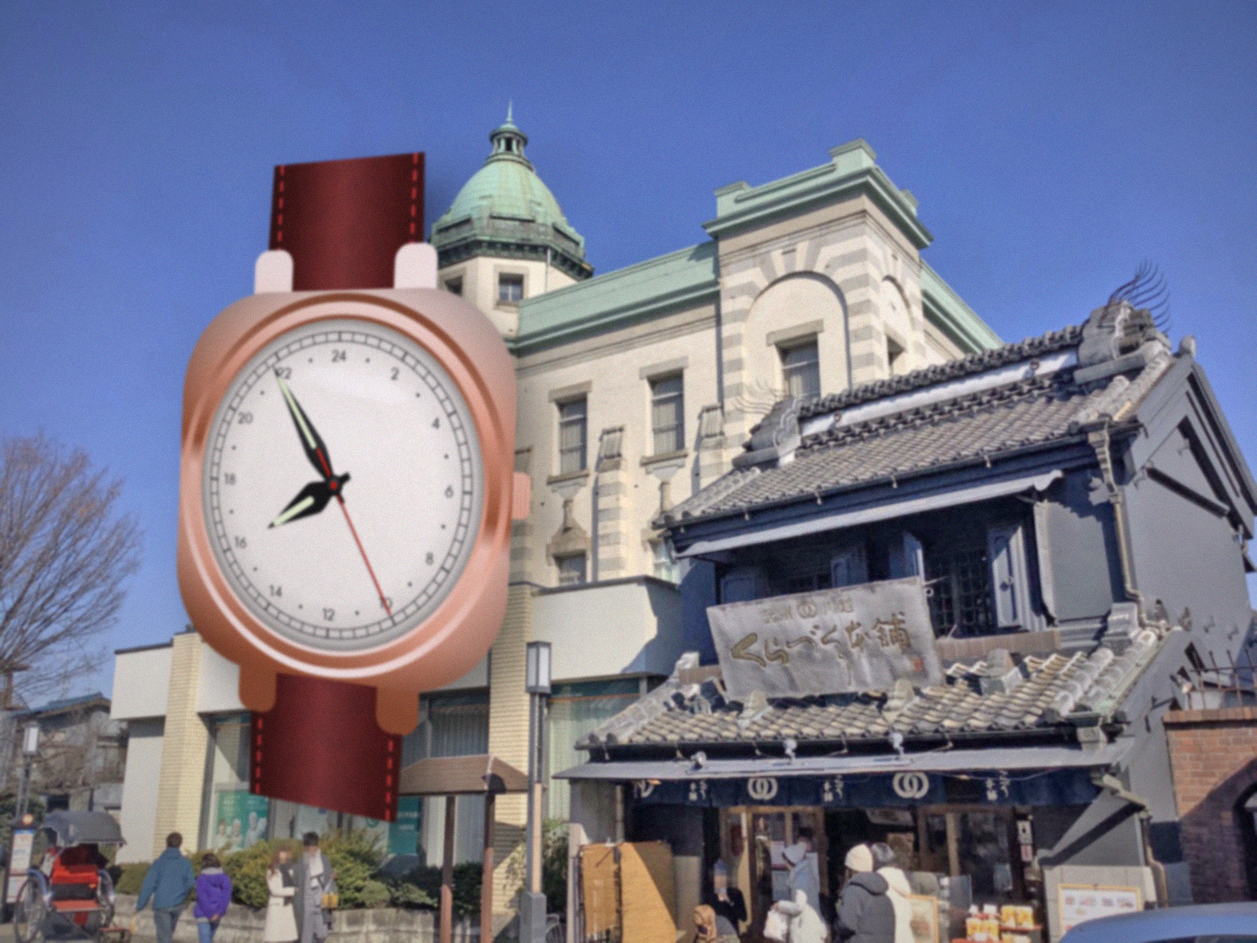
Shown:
15.54.25
